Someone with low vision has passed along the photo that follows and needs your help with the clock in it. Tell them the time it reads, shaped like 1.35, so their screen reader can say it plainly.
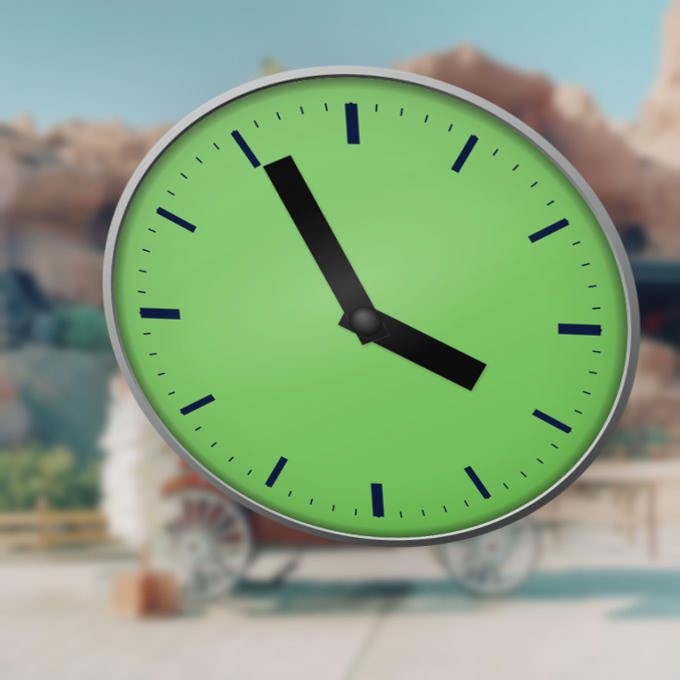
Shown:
3.56
